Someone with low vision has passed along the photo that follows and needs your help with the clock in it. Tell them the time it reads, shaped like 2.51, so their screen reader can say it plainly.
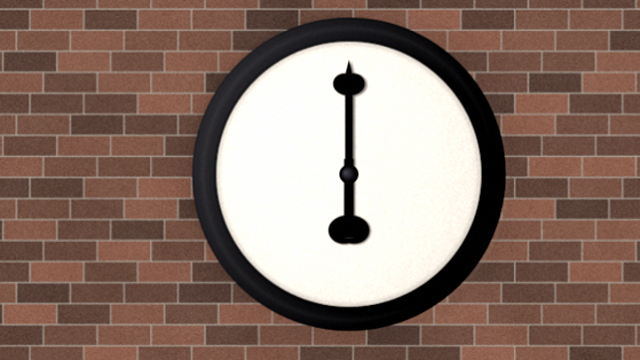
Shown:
6.00
